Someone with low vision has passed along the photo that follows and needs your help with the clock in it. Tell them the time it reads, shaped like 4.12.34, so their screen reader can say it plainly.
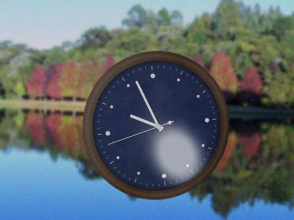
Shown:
9.56.43
